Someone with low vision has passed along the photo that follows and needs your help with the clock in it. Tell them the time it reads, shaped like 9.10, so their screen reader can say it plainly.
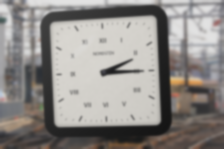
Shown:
2.15
